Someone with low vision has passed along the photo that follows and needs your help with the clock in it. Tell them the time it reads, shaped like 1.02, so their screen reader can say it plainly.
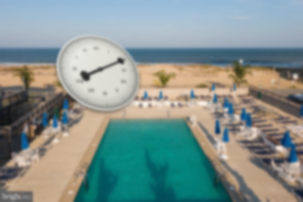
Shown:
8.11
